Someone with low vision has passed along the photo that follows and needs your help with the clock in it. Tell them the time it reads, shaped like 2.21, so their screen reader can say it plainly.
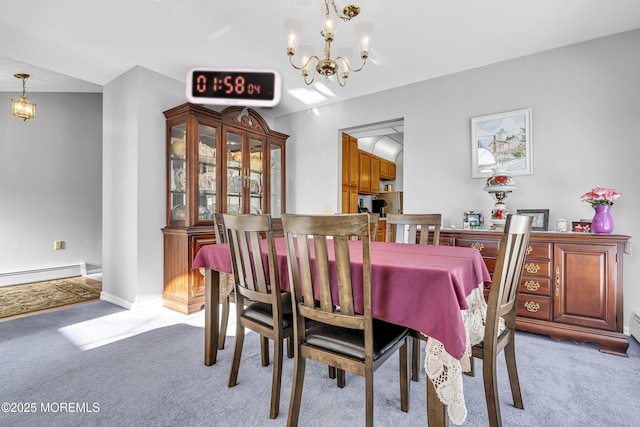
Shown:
1.58
